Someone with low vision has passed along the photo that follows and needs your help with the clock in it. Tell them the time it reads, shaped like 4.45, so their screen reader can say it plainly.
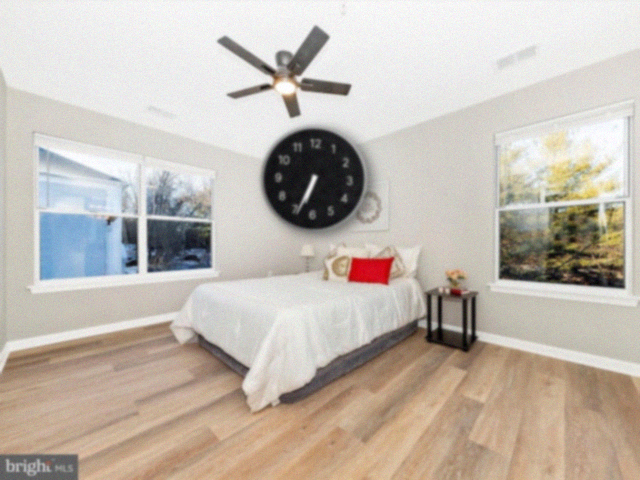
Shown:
6.34
